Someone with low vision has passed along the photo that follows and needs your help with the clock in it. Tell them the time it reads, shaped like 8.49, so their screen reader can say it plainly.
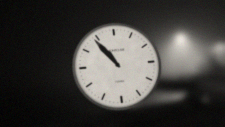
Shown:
10.54
